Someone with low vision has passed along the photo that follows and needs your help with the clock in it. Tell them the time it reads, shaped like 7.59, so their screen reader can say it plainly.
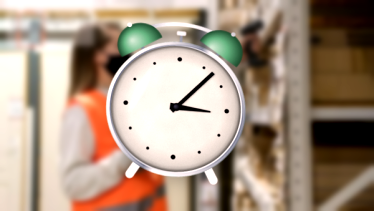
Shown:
3.07
